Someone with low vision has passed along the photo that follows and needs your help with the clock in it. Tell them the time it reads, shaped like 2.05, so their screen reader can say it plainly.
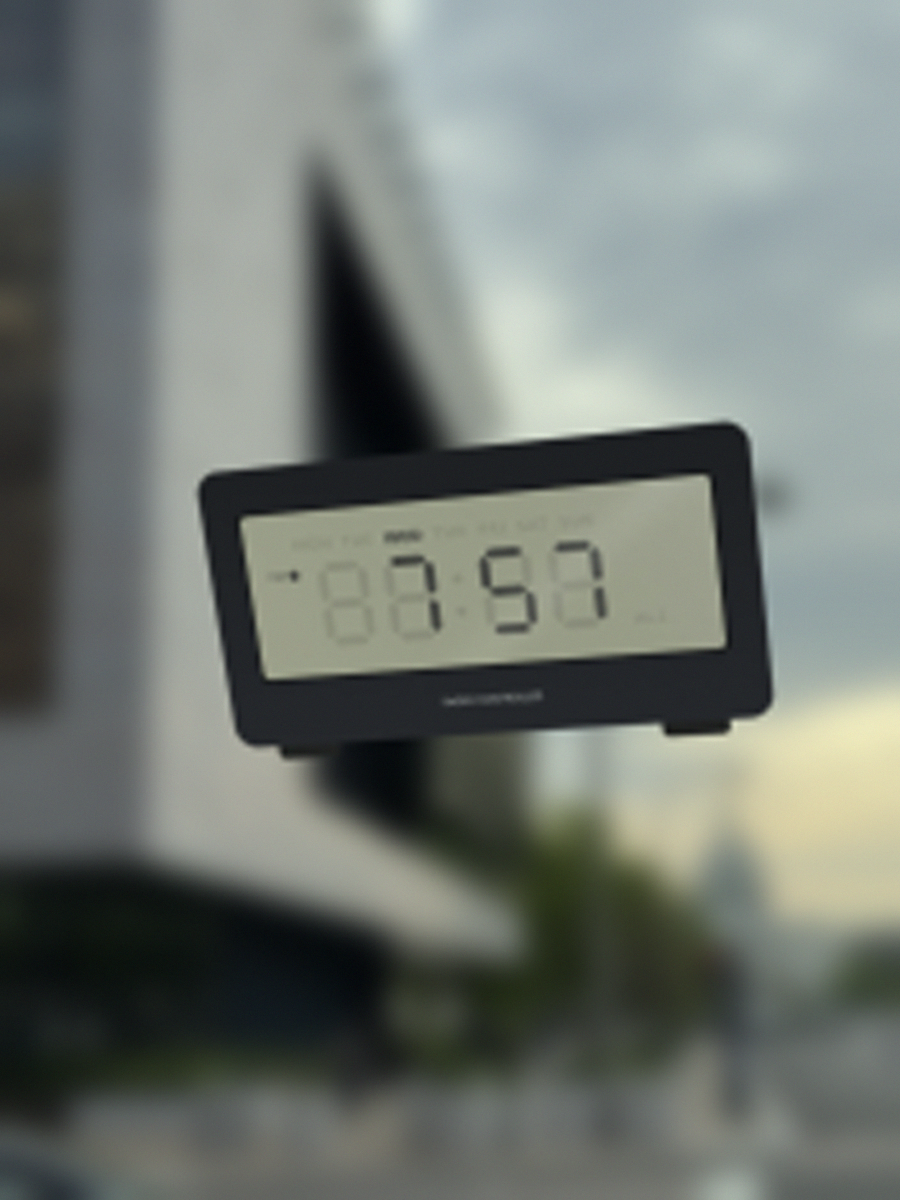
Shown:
7.57
